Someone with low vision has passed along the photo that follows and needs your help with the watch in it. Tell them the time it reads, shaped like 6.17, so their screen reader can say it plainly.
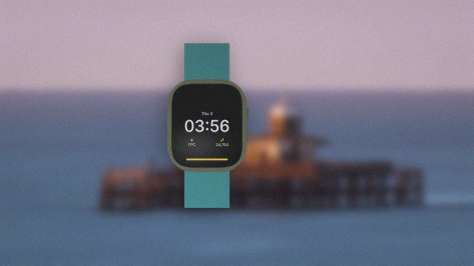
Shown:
3.56
